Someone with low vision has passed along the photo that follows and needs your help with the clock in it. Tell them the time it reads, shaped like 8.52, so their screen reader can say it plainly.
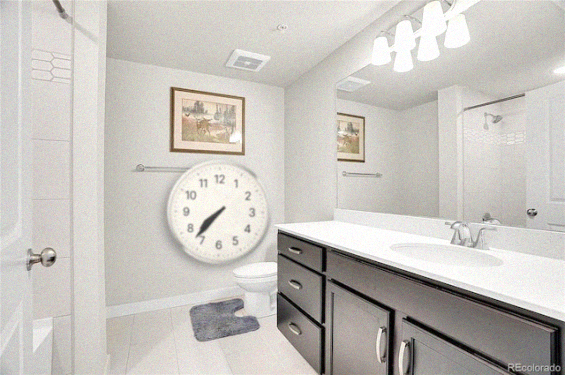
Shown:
7.37
